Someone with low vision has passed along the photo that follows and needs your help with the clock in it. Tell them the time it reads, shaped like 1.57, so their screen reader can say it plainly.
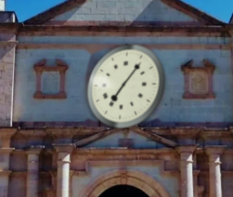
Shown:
7.06
